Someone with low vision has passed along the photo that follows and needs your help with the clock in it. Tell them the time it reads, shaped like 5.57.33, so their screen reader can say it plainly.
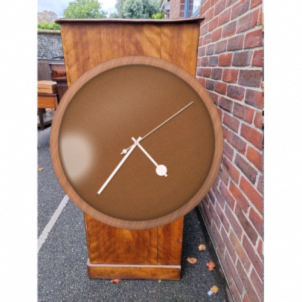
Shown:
4.36.09
